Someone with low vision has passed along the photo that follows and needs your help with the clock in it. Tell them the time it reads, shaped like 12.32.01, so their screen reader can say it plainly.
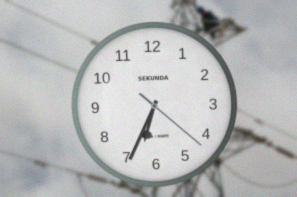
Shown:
6.34.22
